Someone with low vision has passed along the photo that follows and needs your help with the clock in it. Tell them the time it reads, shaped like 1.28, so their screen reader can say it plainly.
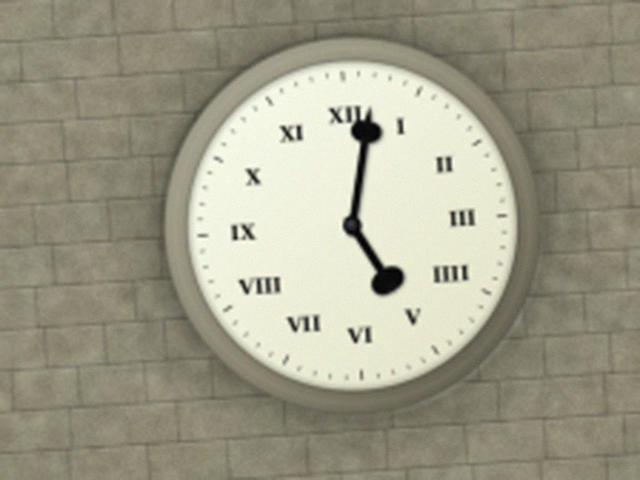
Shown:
5.02
